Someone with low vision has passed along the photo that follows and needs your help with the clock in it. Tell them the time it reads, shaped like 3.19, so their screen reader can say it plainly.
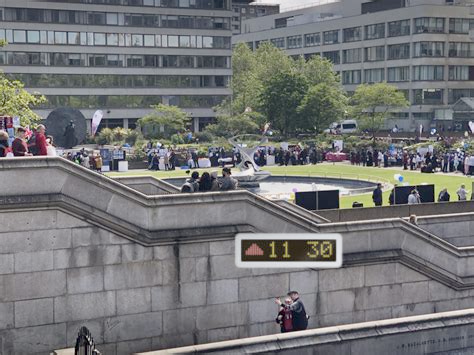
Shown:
11.30
